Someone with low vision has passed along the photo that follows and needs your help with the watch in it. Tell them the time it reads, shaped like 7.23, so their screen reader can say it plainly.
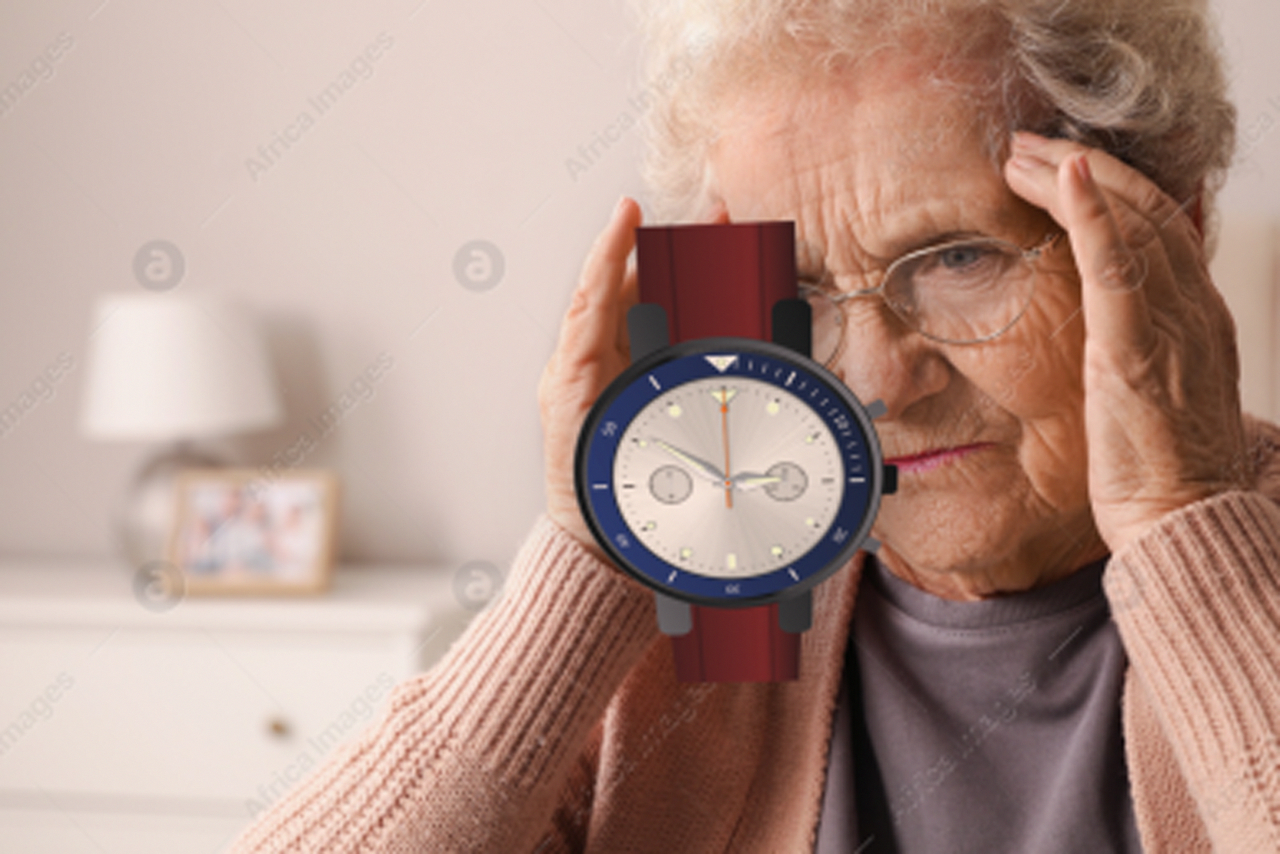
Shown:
2.51
